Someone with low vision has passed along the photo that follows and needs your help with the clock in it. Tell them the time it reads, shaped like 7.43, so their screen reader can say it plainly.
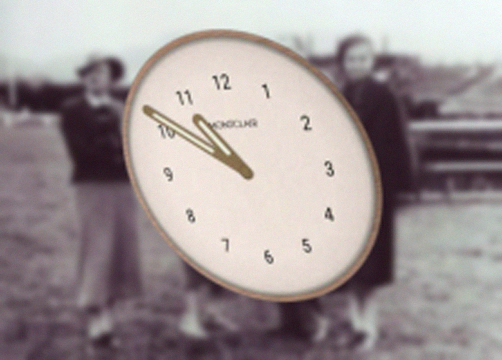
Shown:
10.51
